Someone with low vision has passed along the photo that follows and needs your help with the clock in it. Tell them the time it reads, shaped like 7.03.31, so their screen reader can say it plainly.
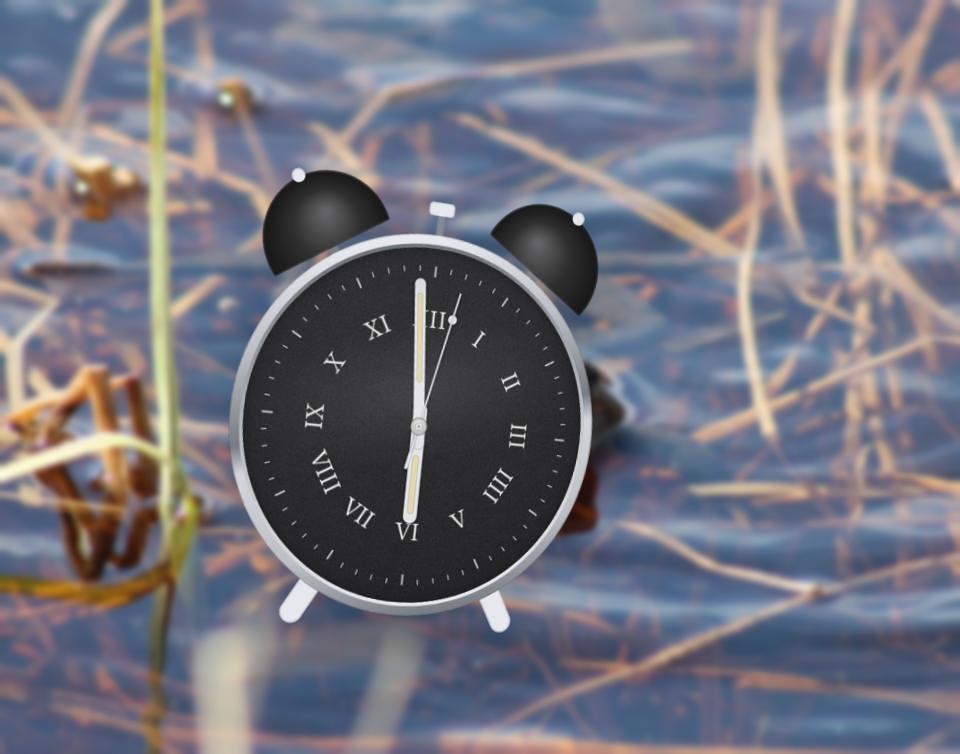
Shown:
5.59.02
